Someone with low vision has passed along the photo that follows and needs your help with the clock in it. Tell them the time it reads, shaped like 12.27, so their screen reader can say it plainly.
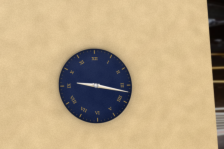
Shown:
9.17
